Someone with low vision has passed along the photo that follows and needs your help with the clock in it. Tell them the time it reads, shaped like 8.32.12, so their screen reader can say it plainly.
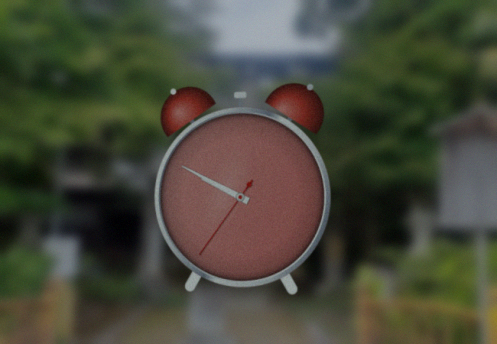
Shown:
9.49.36
